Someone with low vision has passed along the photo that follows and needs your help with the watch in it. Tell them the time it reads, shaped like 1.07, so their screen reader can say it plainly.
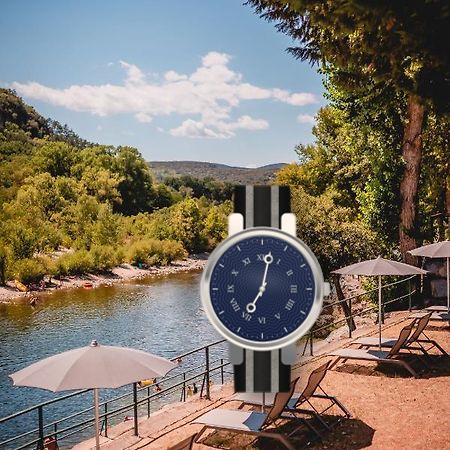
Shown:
7.02
